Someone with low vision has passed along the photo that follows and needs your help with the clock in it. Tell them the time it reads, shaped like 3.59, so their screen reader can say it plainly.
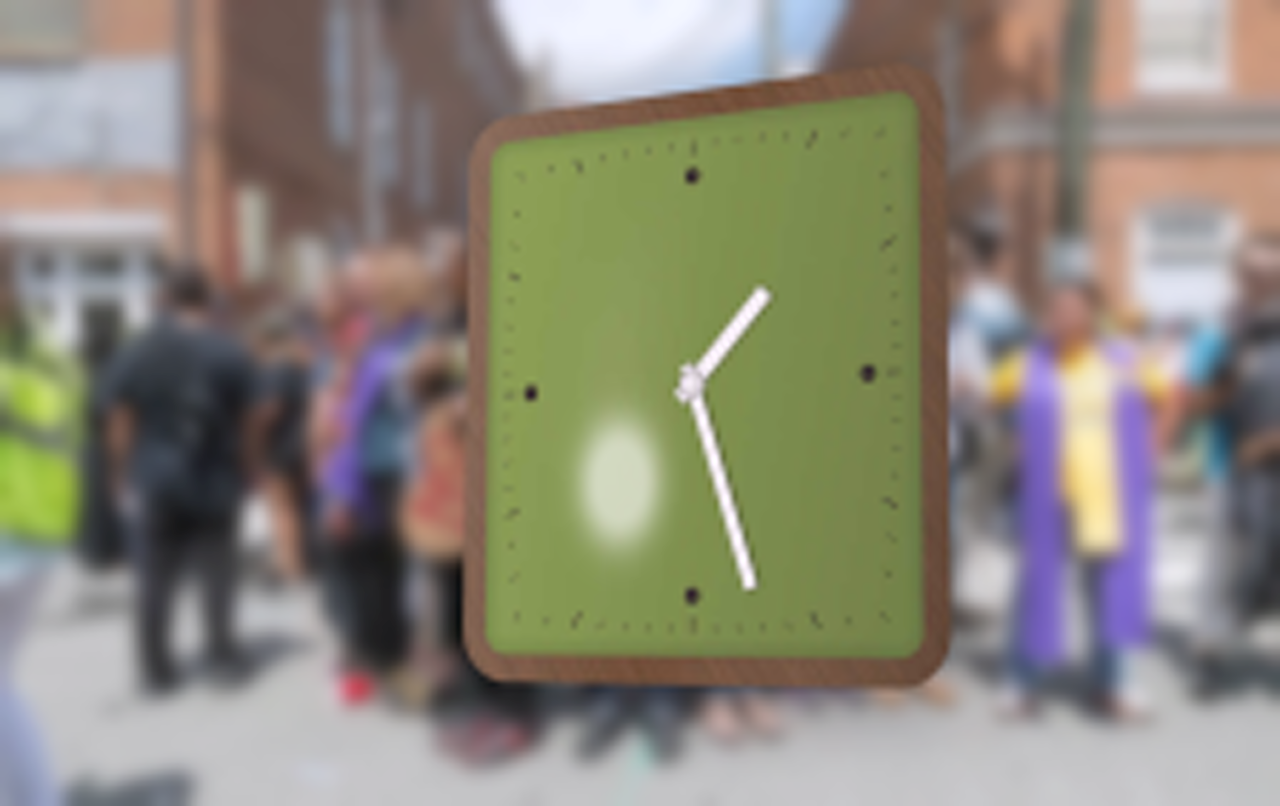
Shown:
1.27
